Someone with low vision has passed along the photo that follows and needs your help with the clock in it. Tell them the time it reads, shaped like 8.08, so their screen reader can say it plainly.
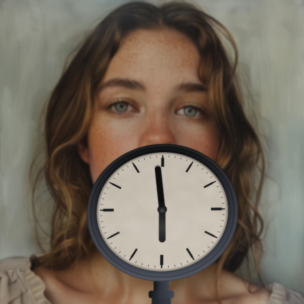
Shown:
5.59
